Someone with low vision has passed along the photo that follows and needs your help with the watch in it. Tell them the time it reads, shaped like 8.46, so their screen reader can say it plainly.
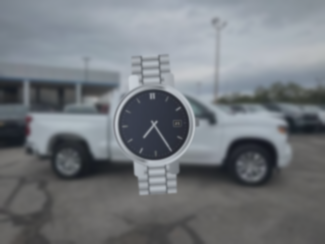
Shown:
7.25
